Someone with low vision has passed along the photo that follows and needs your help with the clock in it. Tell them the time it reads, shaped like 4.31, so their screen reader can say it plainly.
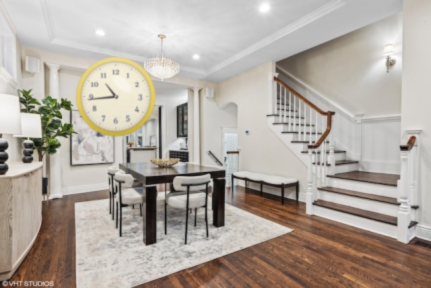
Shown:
10.44
